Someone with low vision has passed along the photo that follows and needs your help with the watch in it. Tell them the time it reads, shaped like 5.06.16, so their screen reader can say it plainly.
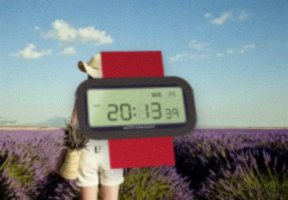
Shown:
20.13.39
